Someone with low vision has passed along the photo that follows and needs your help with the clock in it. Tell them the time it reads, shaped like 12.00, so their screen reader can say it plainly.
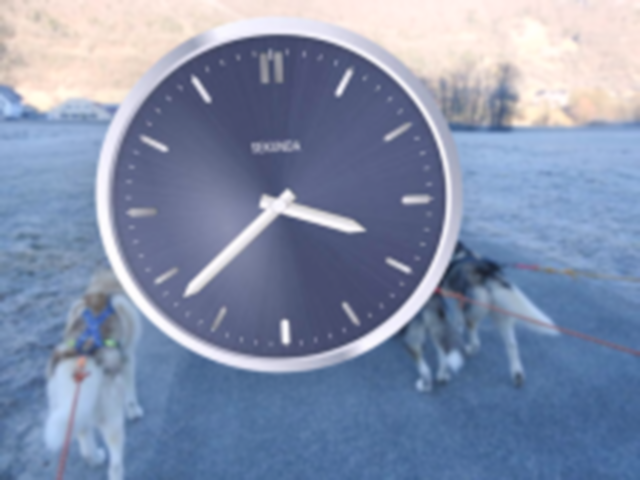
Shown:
3.38
